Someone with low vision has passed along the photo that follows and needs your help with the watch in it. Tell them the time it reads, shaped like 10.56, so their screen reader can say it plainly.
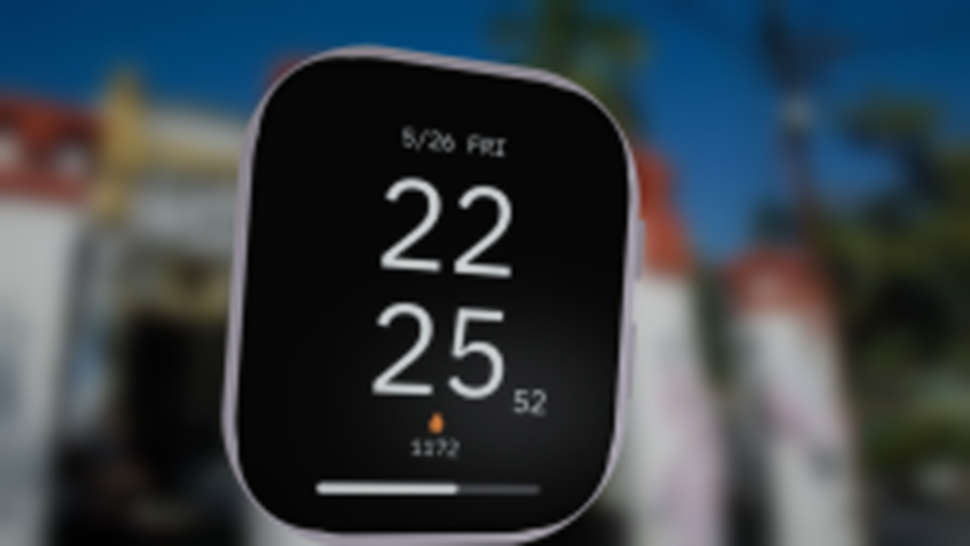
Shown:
22.25
